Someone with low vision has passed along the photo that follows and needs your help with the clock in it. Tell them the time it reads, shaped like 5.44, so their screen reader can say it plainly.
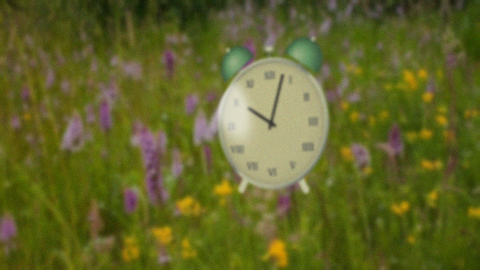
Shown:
10.03
